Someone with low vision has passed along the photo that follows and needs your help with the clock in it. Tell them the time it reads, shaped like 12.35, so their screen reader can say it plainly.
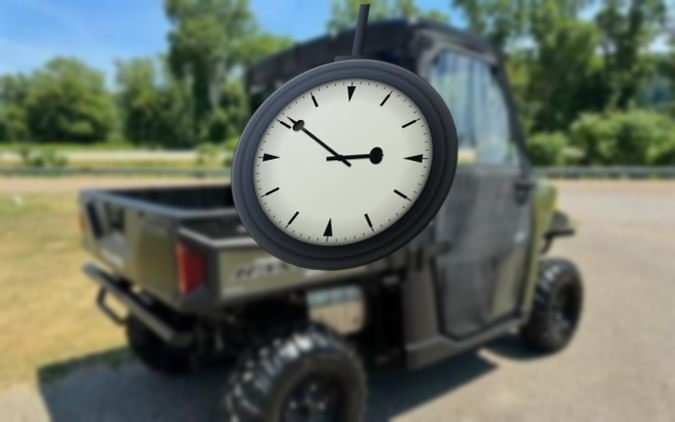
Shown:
2.51
